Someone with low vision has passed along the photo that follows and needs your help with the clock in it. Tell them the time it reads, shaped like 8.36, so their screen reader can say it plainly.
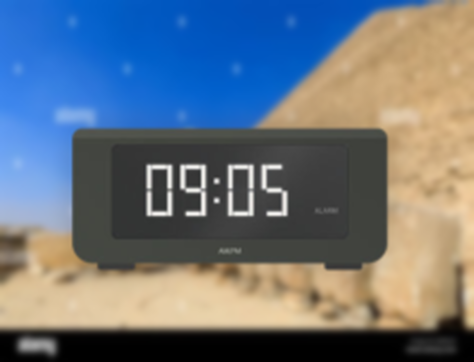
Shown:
9.05
